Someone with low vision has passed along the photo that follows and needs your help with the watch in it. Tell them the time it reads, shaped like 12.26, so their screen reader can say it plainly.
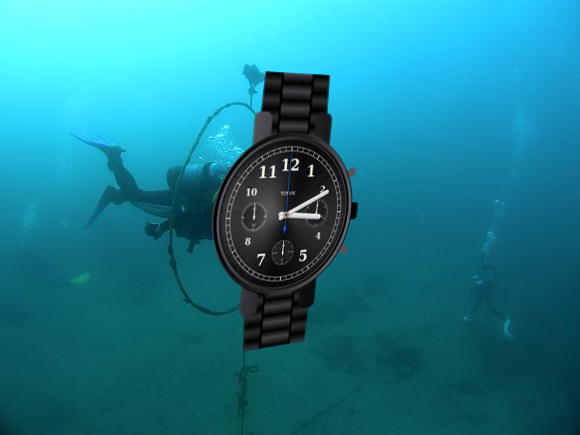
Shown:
3.11
